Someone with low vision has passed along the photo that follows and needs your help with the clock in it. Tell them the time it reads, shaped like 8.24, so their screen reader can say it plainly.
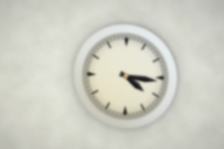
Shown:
4.16
